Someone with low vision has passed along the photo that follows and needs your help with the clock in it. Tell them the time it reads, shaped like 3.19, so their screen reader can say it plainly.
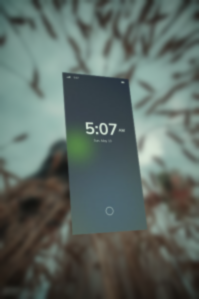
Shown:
5.07
